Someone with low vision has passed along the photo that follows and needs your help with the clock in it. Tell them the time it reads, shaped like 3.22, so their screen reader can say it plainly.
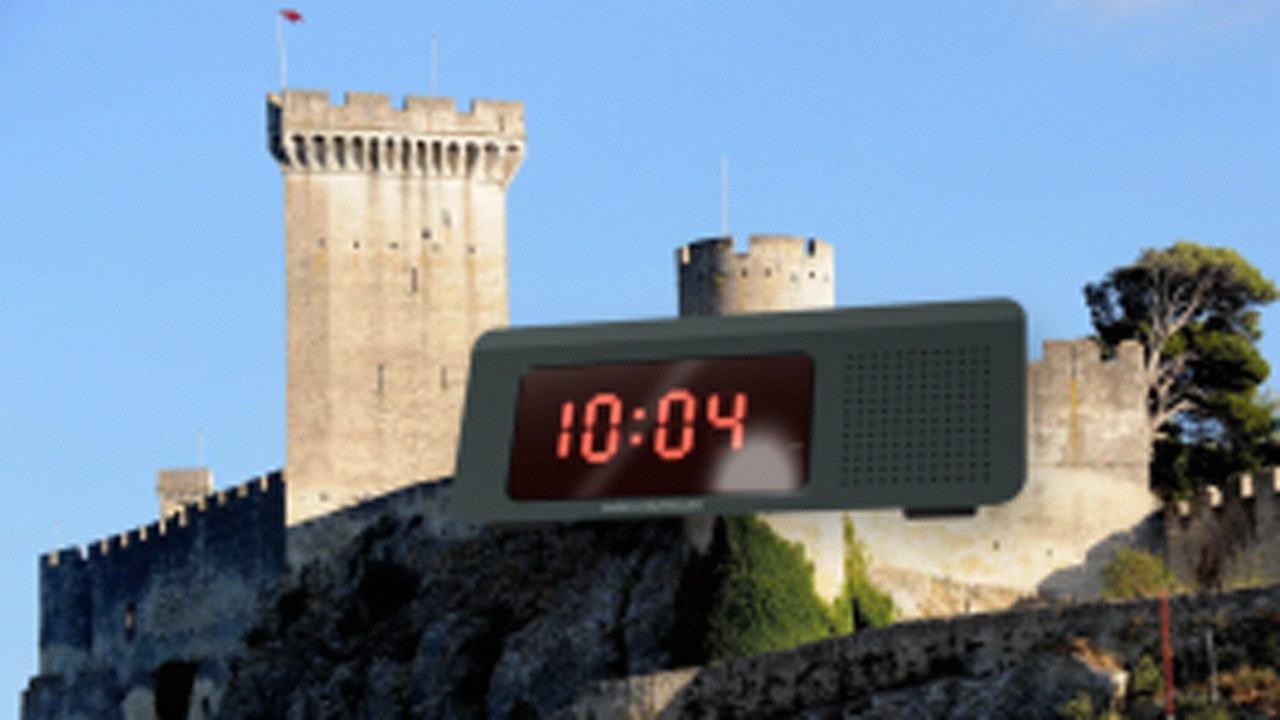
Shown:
10.04
